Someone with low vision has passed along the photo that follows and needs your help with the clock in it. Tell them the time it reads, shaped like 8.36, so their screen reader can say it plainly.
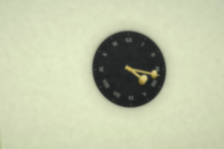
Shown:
4.17
